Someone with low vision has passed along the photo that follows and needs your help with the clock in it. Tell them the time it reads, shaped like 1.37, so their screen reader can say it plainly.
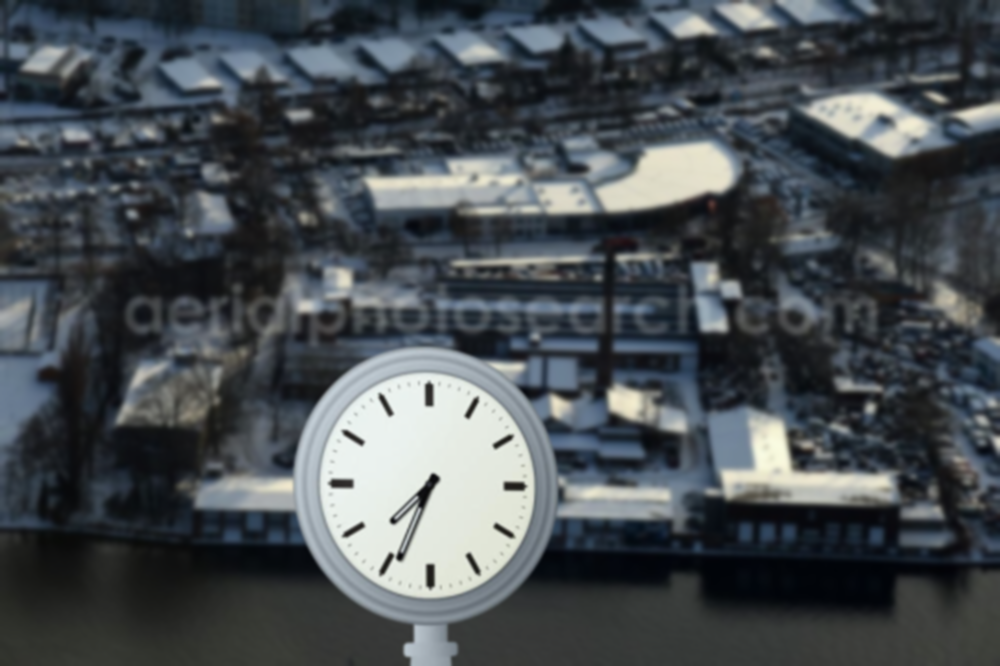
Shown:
7.34
